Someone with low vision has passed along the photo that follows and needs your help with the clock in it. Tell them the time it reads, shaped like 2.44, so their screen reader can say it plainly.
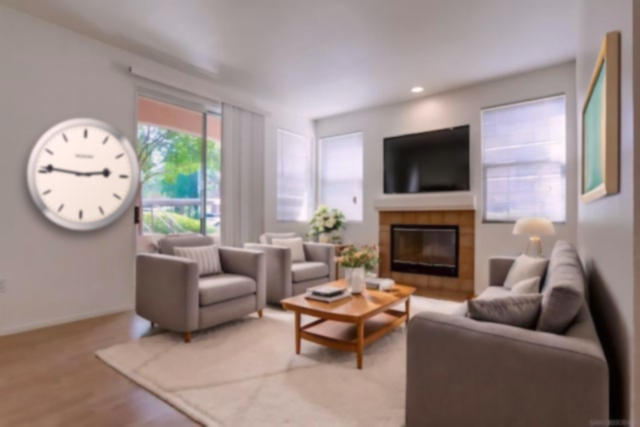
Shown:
2.46
